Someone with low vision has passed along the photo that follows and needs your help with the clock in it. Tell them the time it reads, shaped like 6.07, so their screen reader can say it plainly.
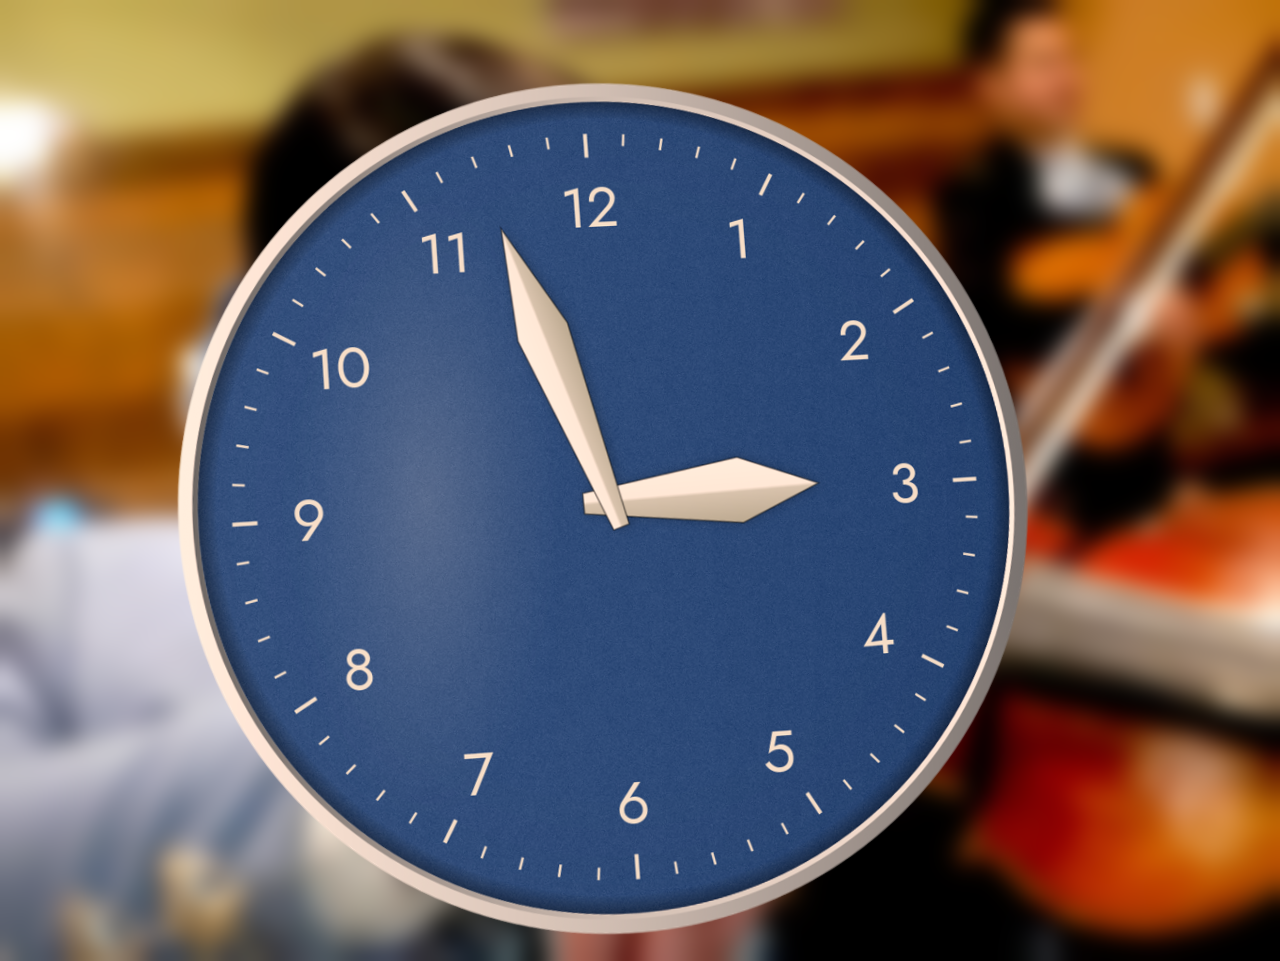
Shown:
2.57
